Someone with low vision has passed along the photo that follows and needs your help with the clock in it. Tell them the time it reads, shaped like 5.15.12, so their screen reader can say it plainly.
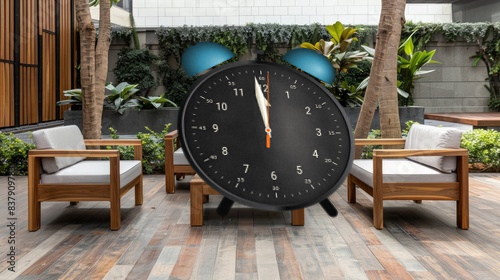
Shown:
11.59.01
